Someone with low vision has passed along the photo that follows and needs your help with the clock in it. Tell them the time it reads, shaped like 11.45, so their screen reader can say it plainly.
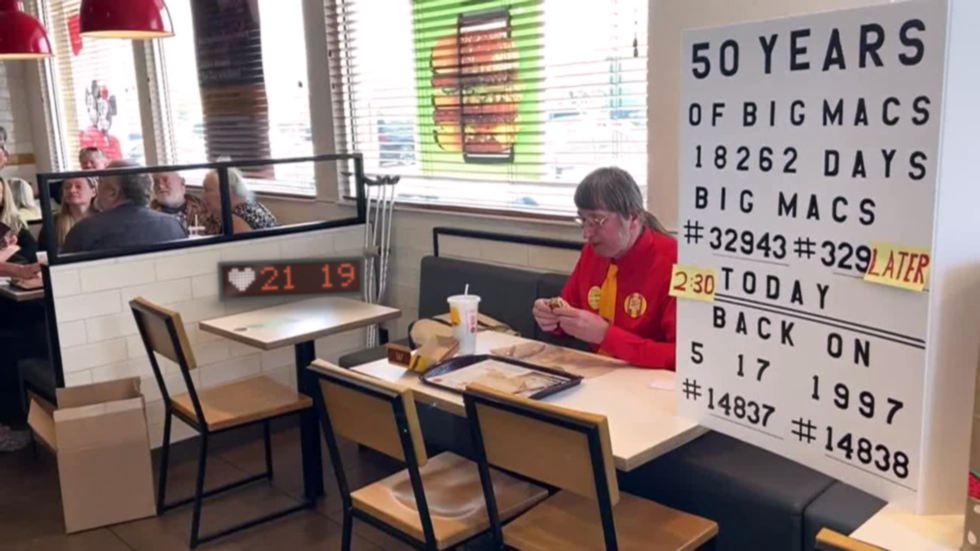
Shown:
21.19
